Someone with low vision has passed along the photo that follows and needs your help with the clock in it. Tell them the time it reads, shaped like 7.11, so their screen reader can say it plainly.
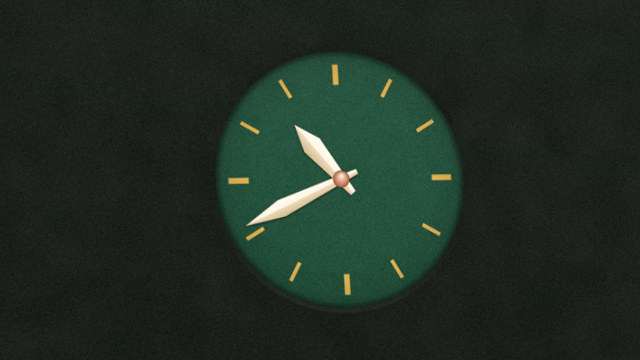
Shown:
10.41
